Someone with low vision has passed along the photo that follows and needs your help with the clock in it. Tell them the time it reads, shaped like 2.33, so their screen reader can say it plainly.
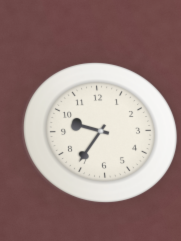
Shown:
9.36
